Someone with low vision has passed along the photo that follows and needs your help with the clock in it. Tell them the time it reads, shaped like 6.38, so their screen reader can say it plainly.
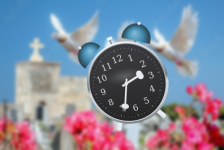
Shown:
2.34
